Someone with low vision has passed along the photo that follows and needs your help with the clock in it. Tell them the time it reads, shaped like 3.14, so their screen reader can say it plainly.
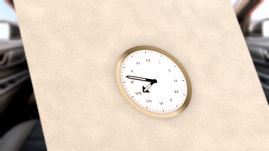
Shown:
7.47
